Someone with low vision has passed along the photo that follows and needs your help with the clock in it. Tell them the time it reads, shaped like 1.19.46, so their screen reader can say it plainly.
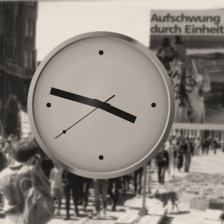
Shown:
3.47.39
